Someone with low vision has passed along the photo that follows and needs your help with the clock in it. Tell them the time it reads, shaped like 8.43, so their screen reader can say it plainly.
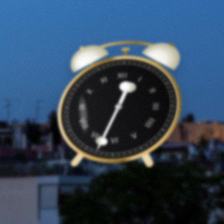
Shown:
12.33
